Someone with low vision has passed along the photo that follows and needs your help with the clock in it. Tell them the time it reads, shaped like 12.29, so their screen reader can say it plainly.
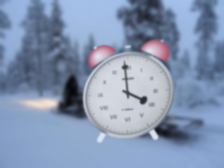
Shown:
3.59
